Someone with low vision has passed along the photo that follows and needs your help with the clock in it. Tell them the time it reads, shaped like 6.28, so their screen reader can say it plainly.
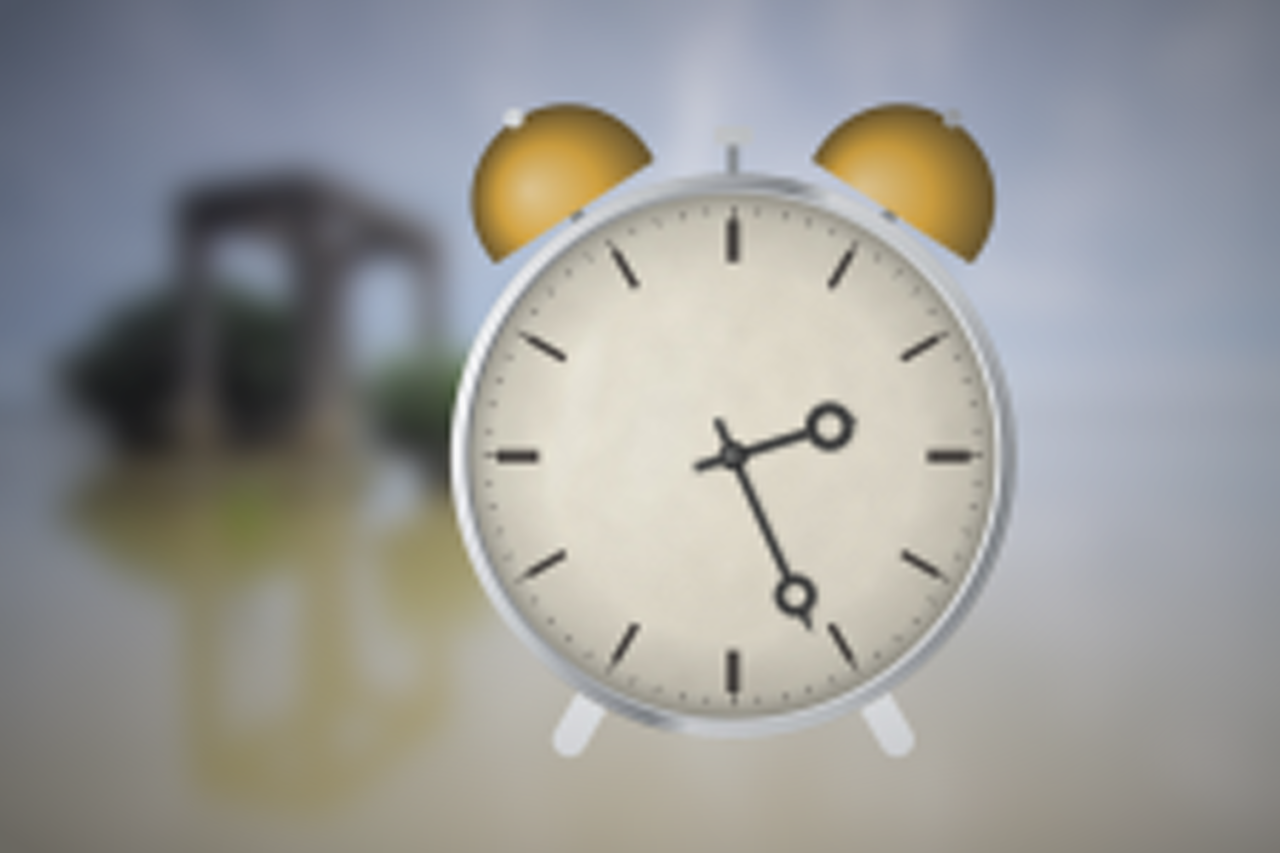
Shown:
2.26
